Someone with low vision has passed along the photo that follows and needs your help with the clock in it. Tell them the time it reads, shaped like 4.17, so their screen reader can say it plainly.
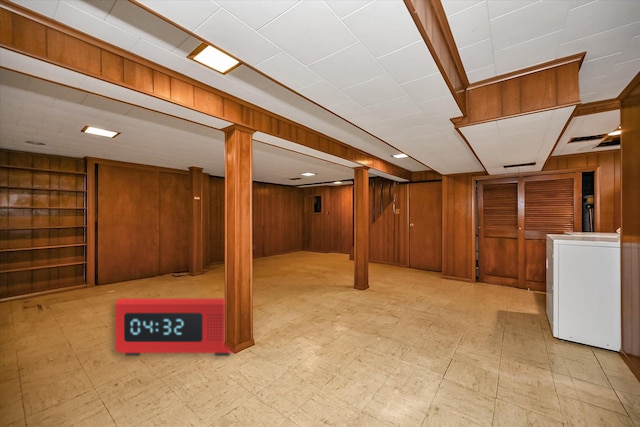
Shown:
4.32
